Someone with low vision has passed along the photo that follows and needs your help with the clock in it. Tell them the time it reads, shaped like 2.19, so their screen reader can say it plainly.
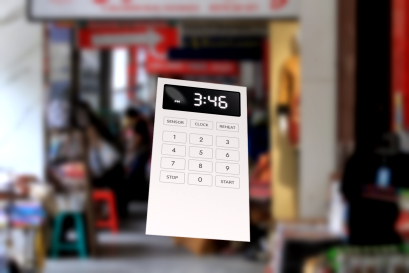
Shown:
3.46
